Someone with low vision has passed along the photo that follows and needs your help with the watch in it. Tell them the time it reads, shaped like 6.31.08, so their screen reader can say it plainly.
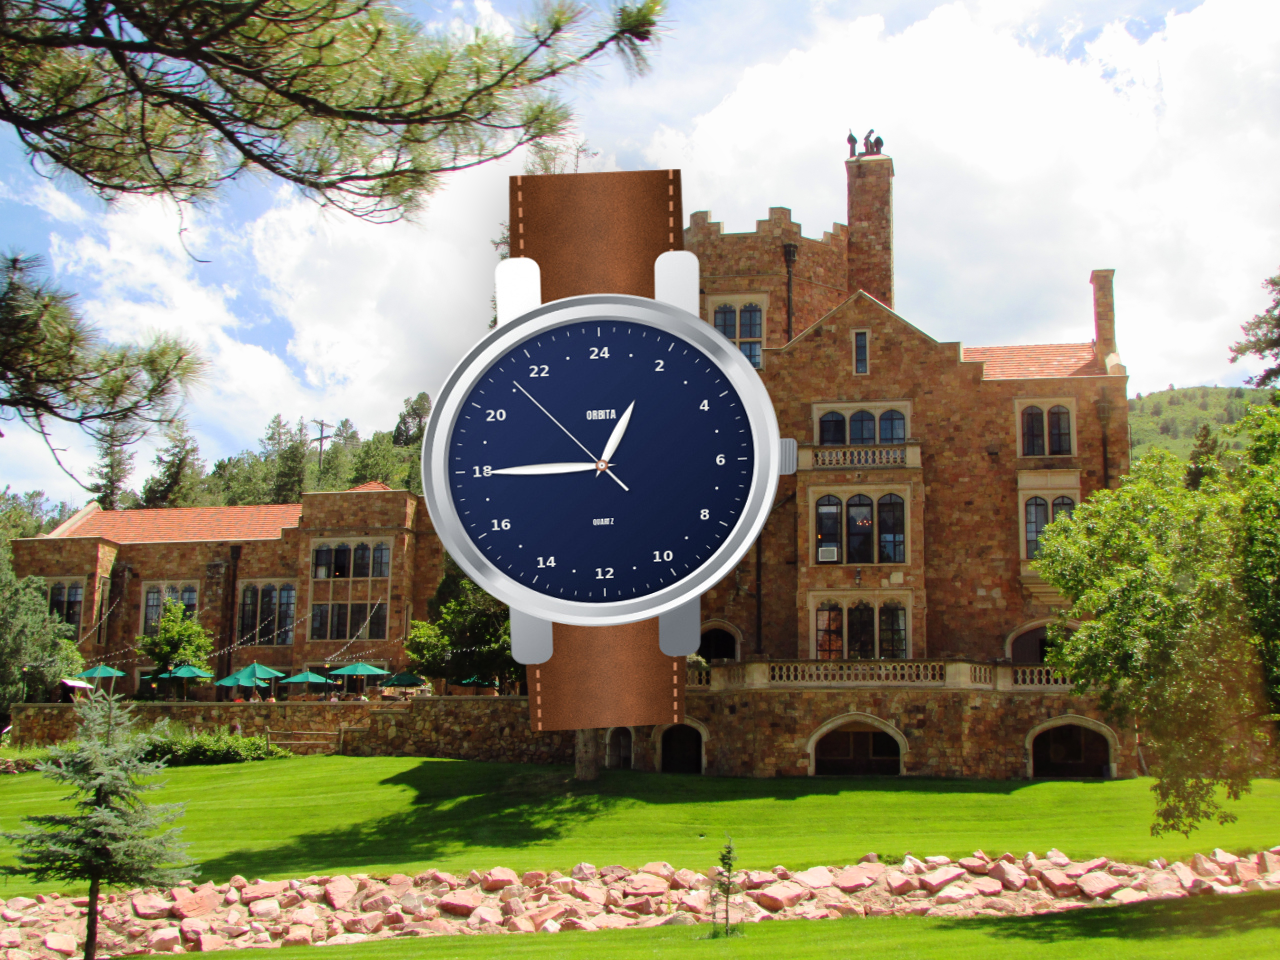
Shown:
1.44.53
